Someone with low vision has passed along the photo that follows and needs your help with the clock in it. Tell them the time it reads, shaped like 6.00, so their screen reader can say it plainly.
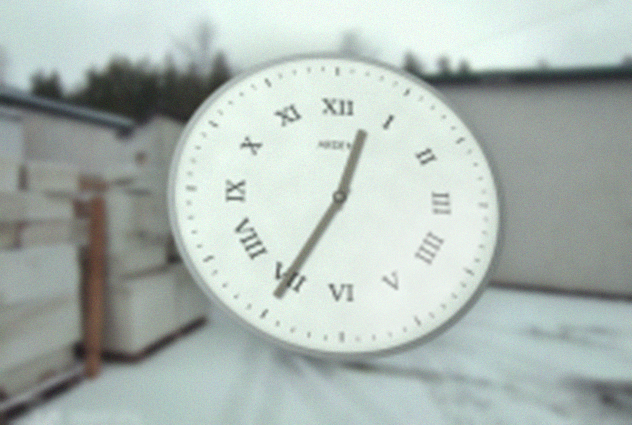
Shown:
12.35
